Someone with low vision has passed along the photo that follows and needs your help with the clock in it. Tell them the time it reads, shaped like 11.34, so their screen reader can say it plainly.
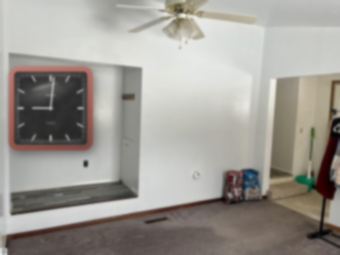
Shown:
9.01
